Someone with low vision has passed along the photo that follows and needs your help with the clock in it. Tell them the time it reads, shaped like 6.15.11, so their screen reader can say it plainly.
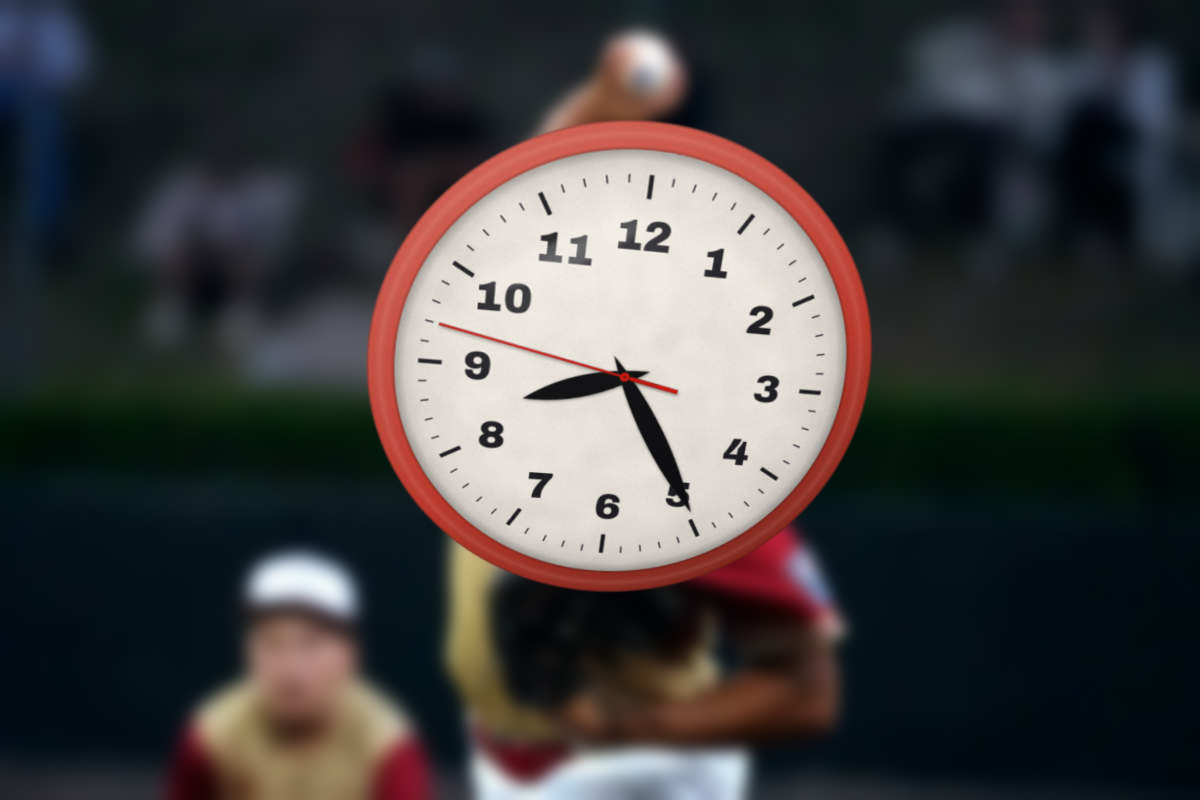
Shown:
8.24.47
